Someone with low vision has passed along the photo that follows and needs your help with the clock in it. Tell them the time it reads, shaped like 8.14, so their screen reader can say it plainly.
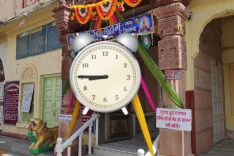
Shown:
8.45
